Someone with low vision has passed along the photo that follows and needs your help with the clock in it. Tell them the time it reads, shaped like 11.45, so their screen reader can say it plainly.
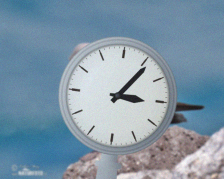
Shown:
3.06
